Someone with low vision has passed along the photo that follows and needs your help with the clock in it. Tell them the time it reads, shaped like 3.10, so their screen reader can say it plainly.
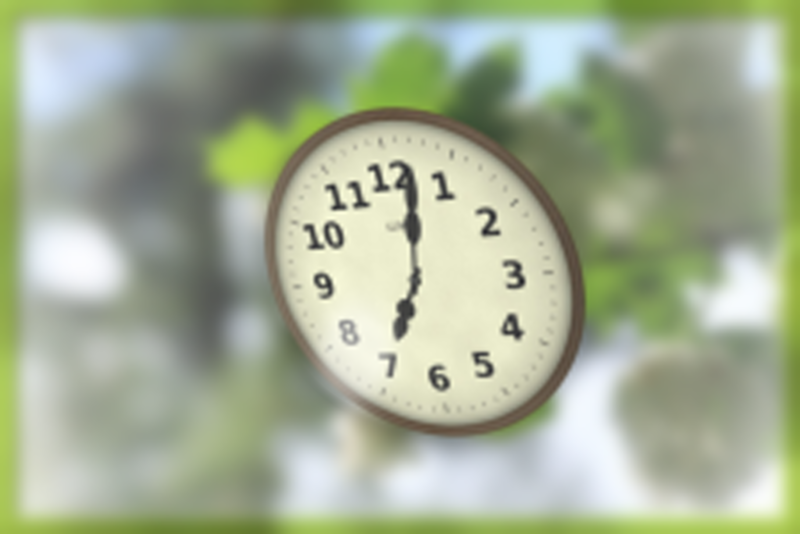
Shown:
7.02
